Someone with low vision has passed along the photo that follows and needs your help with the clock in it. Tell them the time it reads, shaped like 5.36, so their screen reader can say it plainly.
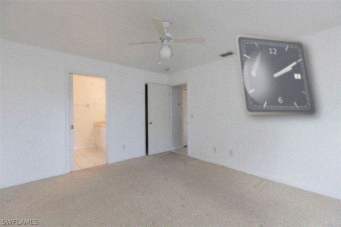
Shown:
2.10
